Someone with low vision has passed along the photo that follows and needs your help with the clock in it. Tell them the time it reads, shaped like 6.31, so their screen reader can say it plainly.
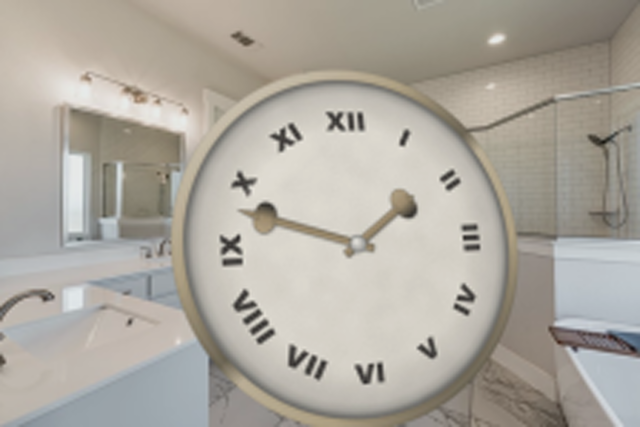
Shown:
1.48
